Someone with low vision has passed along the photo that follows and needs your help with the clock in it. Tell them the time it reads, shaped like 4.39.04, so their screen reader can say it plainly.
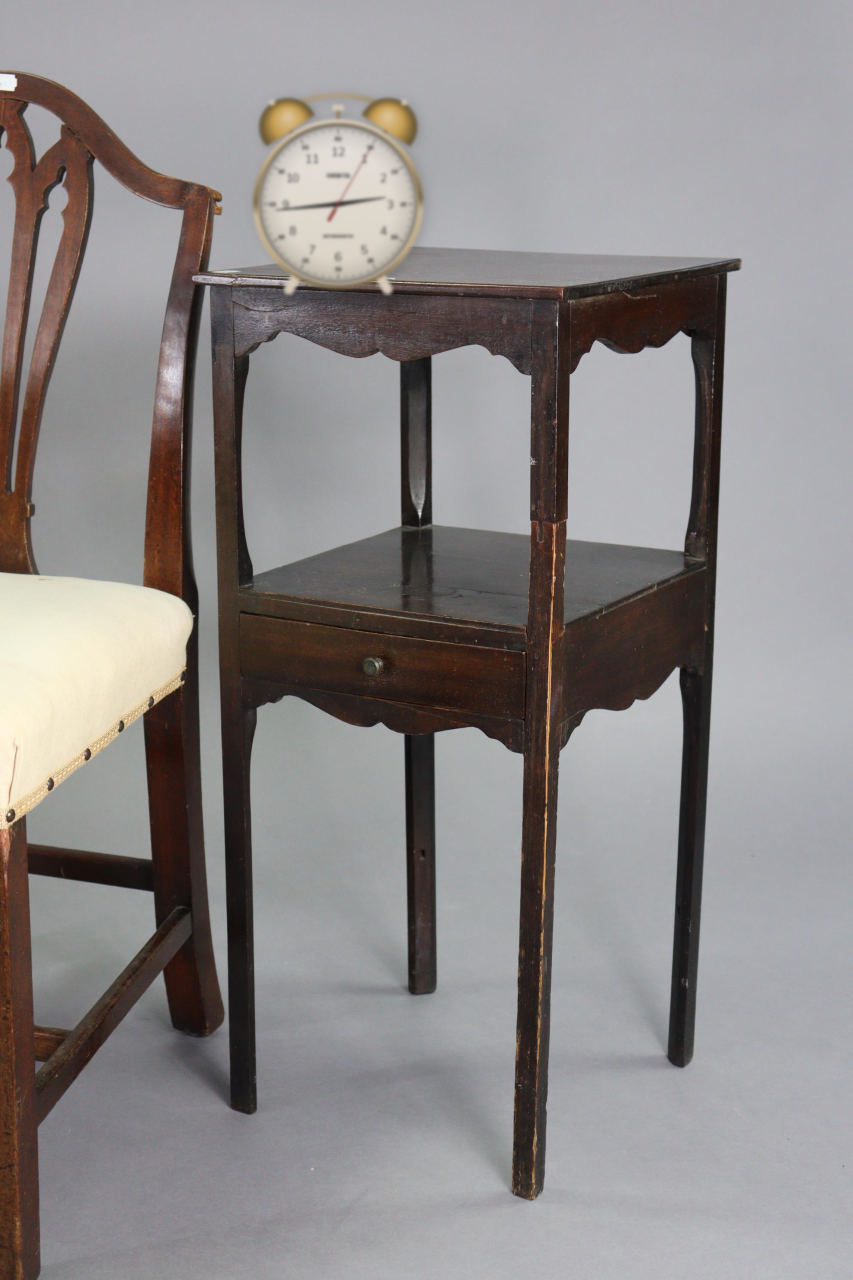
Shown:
2.44.05
